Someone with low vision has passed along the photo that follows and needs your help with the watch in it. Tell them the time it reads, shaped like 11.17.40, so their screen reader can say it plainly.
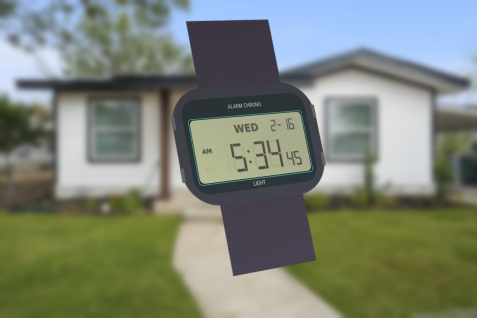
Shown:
5.34.45
